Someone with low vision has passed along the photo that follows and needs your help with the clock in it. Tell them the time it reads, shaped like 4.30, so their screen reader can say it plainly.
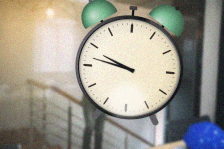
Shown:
9.47
